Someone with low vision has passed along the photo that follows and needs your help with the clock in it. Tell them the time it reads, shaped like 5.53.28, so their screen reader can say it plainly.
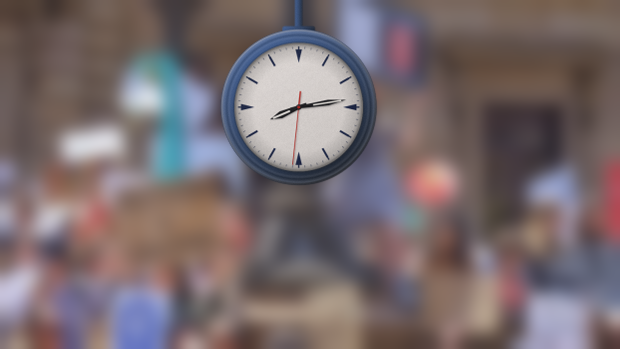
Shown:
8.13.31
